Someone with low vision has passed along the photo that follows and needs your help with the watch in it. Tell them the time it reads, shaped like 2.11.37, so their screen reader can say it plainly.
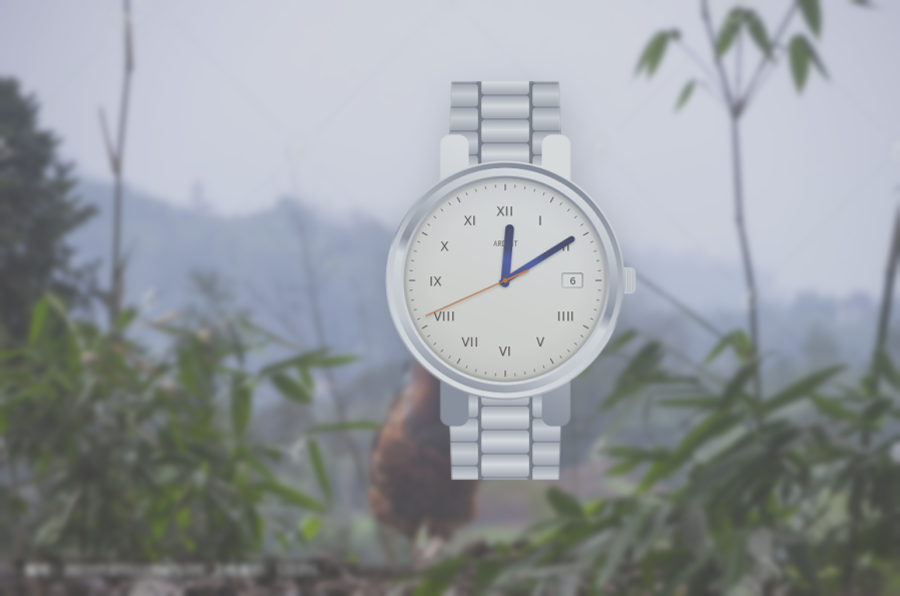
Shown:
12.09.41
